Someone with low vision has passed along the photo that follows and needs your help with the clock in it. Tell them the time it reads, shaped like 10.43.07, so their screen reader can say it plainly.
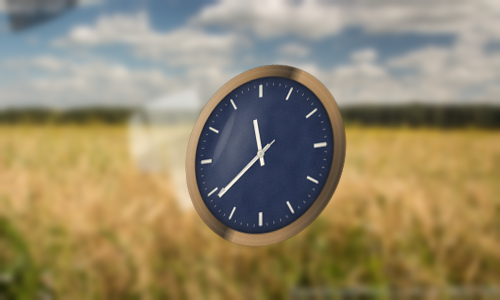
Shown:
11.38.39
